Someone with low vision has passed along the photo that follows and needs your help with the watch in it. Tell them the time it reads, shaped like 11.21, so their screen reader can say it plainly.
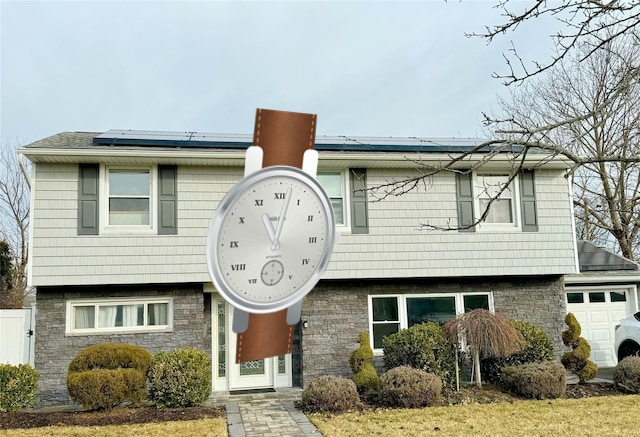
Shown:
11.02
